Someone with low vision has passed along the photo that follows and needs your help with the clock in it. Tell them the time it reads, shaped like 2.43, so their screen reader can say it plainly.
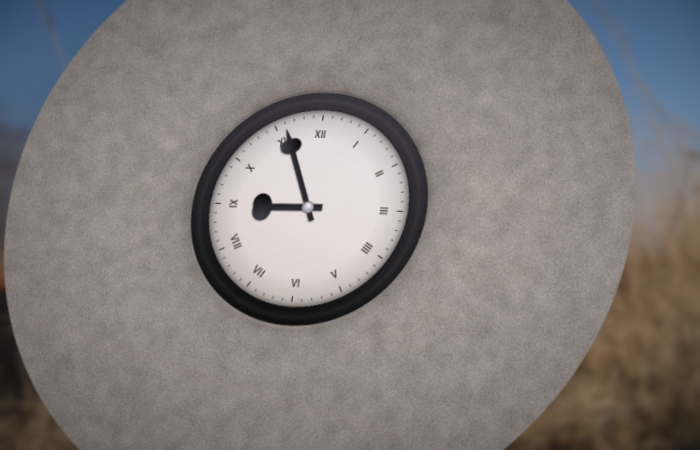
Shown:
8.56
